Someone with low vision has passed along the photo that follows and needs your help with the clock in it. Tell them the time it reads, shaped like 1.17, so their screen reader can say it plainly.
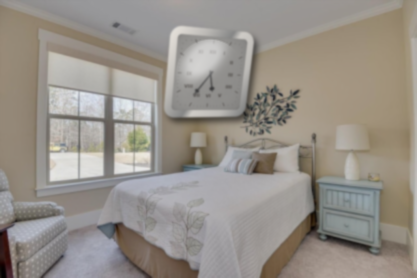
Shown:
5.36
